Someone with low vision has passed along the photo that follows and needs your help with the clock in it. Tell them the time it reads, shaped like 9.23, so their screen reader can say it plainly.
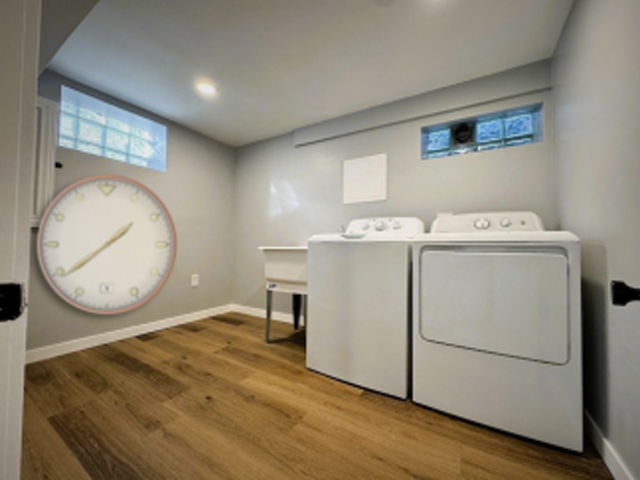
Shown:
1.39
